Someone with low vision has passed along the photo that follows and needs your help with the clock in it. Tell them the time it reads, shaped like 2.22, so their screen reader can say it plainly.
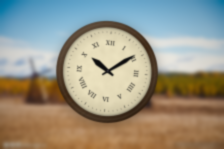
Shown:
10.09
